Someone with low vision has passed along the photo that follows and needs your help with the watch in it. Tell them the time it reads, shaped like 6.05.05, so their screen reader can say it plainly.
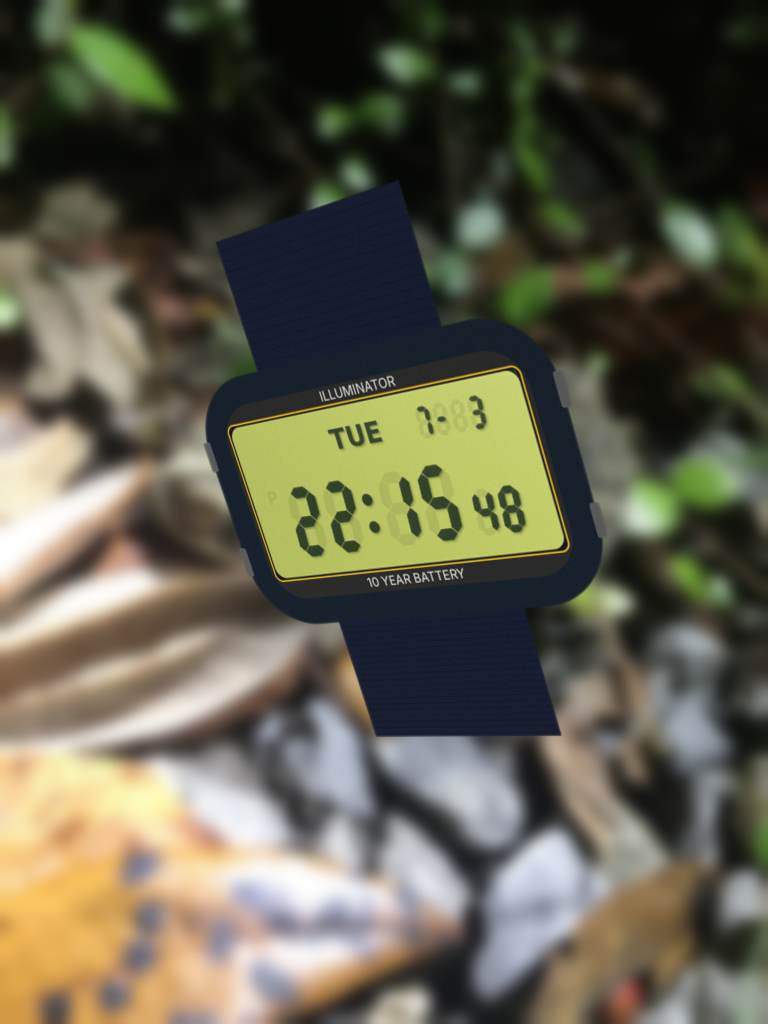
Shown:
22.15.48
